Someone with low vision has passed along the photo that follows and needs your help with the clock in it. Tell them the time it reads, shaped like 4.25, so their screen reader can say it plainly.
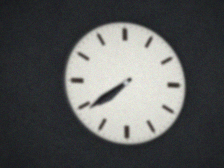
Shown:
7.39
